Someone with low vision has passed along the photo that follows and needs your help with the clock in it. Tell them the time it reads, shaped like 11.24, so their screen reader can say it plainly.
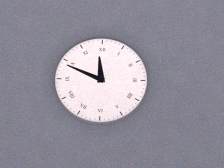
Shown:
11.49
